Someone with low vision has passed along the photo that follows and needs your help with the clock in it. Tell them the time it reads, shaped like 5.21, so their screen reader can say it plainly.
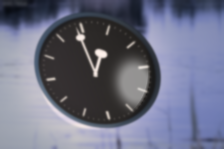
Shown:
12.59
